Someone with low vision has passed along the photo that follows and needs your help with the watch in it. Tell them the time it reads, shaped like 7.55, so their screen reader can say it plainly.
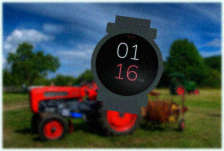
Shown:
1.16
